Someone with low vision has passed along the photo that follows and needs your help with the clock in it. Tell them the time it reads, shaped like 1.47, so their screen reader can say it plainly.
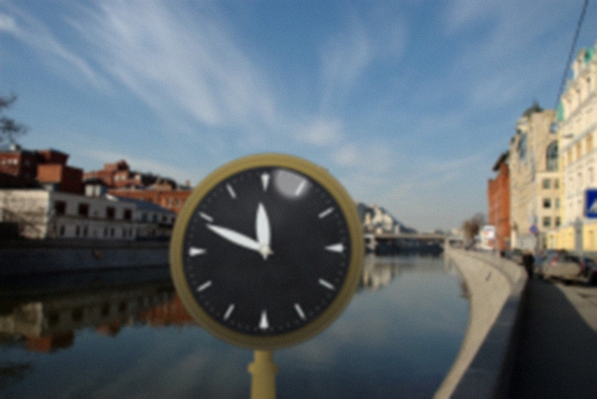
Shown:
11.49
